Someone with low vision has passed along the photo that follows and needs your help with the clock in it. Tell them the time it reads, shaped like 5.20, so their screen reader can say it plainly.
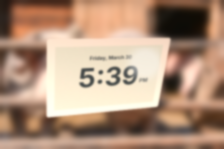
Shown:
5.39
